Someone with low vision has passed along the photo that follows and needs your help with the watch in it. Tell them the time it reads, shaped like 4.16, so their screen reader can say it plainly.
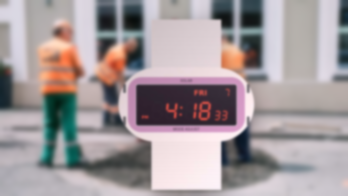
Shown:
4.18
